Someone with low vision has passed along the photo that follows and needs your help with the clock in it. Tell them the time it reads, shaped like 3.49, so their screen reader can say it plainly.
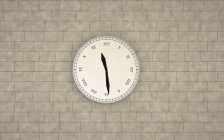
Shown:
11.29
